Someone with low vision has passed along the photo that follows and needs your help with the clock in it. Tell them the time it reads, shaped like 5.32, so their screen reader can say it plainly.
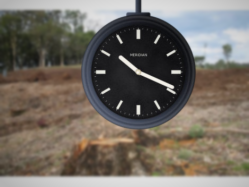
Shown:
10.19
